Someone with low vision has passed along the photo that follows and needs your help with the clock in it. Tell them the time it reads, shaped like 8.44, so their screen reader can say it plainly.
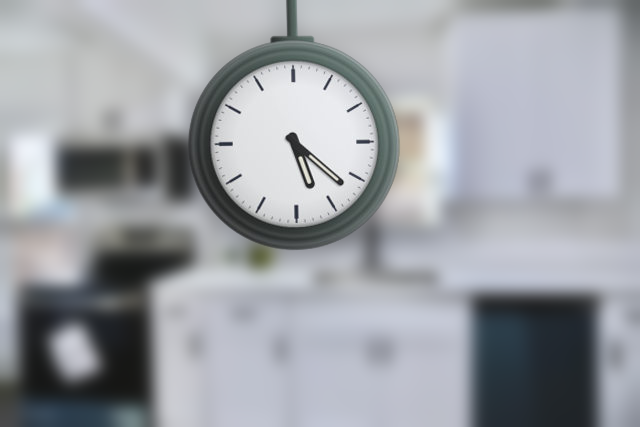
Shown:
5.22
